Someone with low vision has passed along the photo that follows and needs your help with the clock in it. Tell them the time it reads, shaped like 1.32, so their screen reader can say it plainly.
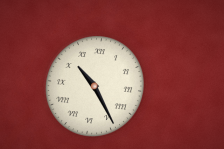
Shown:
10.24
